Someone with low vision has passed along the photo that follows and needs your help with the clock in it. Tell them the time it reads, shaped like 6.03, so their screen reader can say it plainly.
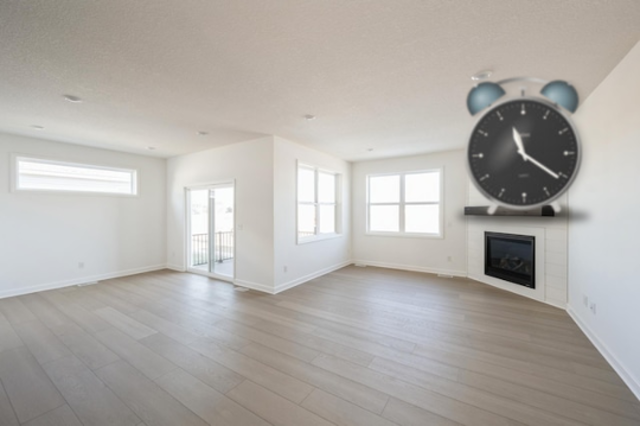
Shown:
11.21
